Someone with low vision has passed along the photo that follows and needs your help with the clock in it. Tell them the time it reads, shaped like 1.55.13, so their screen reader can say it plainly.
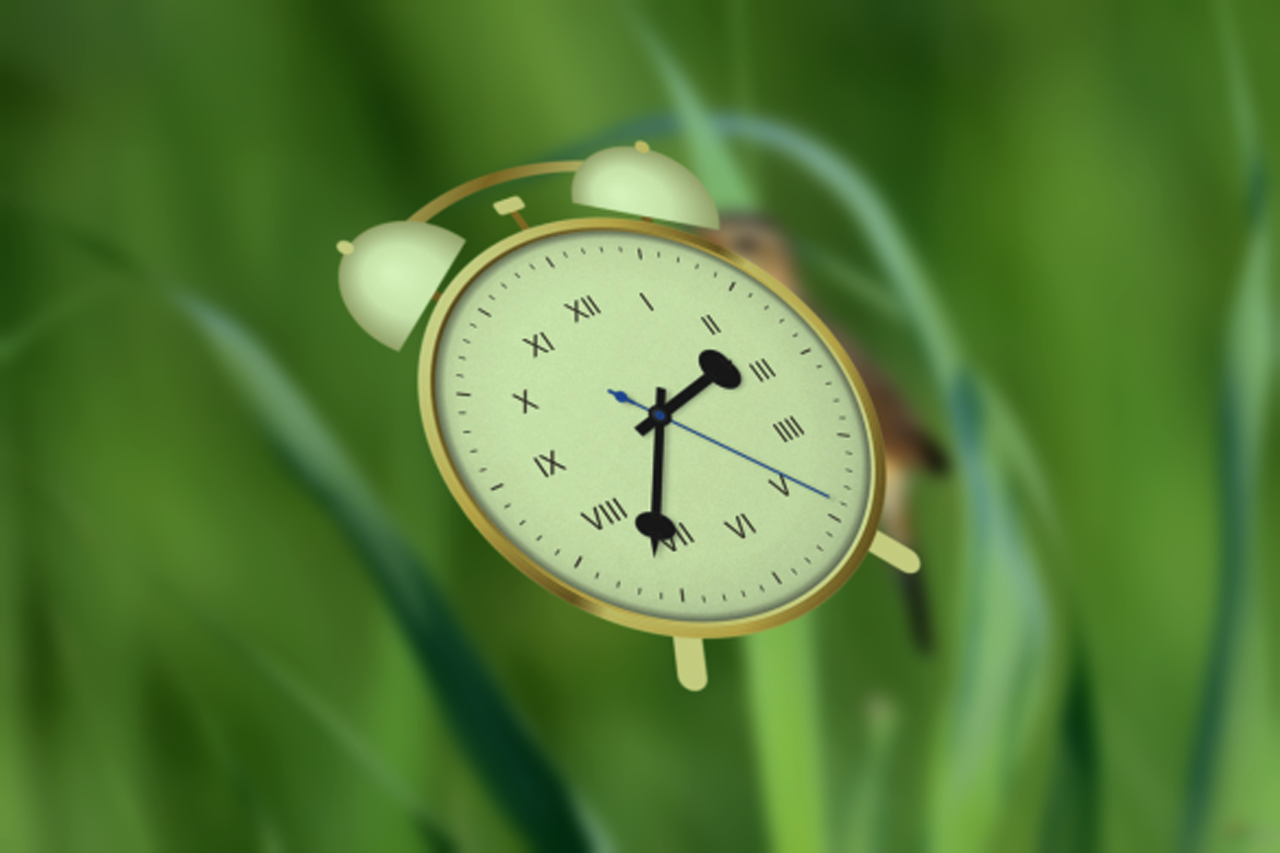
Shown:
2.36.24
